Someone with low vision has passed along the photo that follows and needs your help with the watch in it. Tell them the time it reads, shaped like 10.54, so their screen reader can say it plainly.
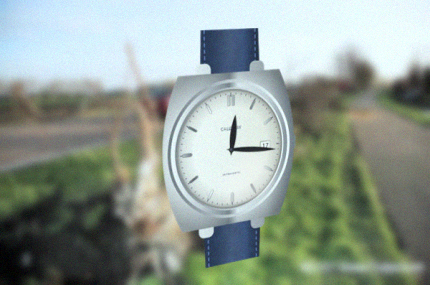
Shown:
12.16
